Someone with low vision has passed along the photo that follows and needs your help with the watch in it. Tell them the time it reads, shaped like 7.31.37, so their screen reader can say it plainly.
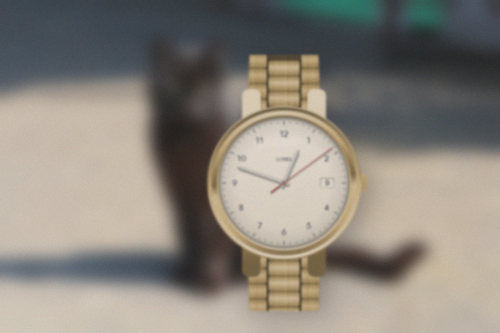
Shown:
12.48.09
